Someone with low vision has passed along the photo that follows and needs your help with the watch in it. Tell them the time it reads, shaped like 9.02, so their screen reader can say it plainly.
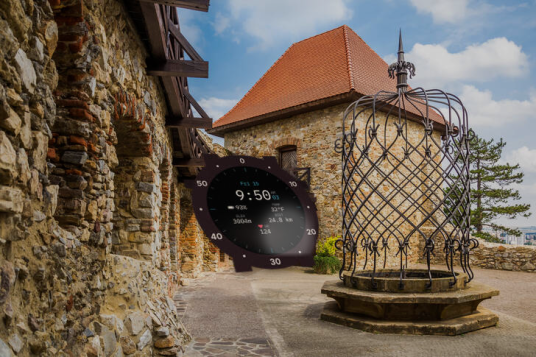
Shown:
9.50
